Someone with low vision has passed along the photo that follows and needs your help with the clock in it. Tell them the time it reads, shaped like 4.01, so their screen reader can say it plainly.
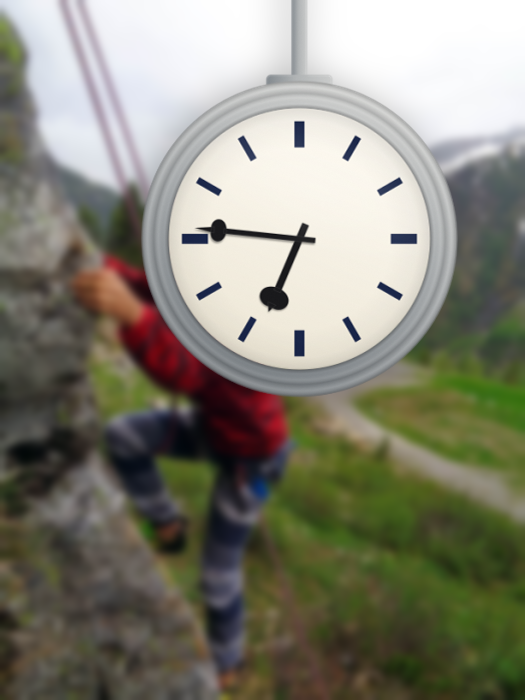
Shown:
6.46
